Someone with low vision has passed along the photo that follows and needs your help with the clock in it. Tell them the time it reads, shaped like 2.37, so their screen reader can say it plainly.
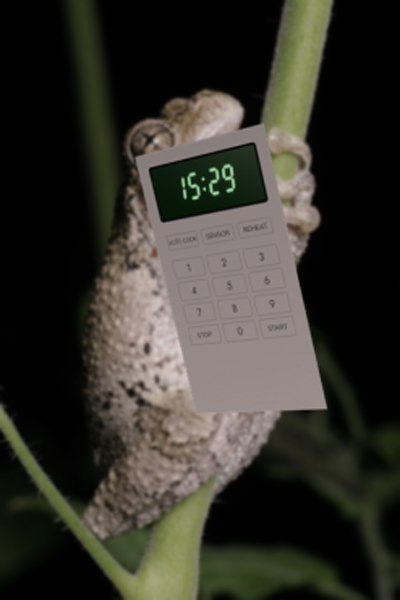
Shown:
15.29
